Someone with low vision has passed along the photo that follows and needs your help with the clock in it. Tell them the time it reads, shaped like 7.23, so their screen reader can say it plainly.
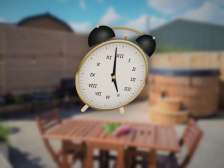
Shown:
4.58
